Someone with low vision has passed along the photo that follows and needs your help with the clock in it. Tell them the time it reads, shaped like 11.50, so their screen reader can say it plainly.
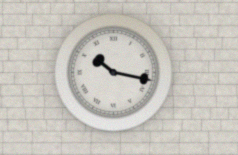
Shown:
10.17
